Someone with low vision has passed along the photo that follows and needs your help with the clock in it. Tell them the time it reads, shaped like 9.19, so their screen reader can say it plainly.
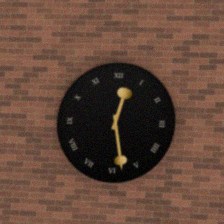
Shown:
12.28
